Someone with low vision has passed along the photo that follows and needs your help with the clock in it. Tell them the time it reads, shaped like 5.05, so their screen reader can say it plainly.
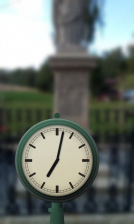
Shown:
7.02
